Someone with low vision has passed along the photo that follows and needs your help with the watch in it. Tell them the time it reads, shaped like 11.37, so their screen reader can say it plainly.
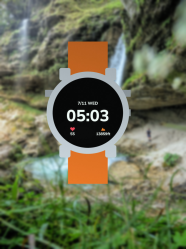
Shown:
5.03
